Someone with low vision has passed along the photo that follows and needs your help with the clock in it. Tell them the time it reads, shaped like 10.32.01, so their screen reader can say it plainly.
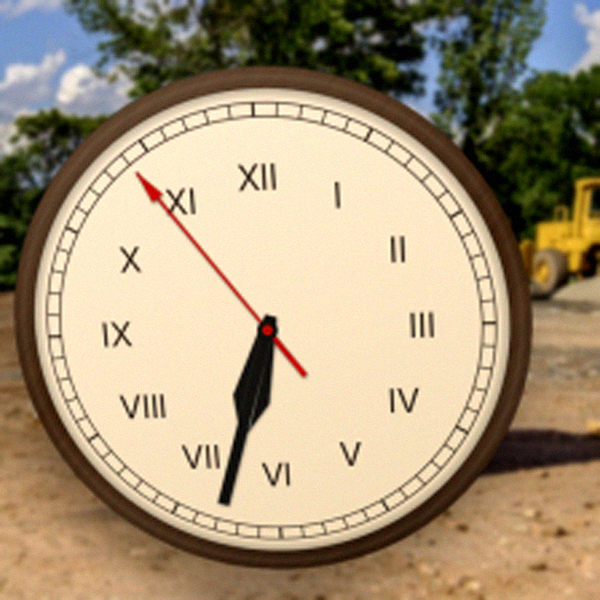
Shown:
6.32.54
